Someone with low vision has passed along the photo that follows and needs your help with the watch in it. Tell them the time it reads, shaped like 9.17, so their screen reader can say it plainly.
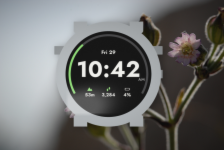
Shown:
10.42
